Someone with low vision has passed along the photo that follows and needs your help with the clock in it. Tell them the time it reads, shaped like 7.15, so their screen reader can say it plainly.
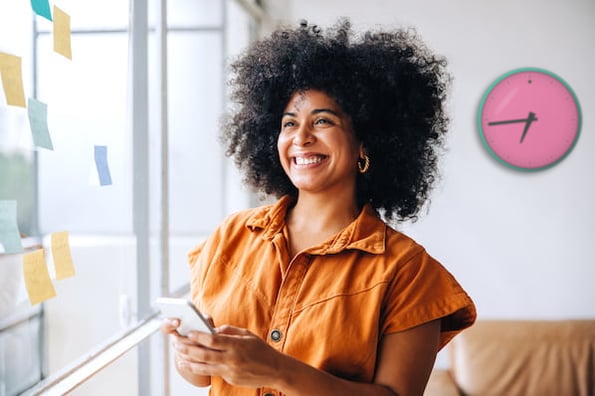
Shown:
6.44
